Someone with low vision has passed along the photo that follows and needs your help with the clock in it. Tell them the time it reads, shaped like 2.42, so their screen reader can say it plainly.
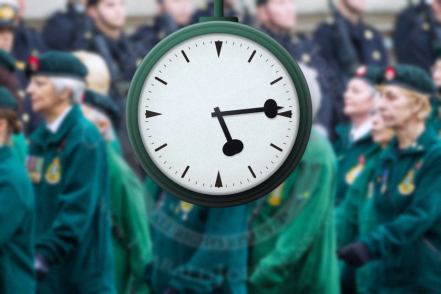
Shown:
5.14
